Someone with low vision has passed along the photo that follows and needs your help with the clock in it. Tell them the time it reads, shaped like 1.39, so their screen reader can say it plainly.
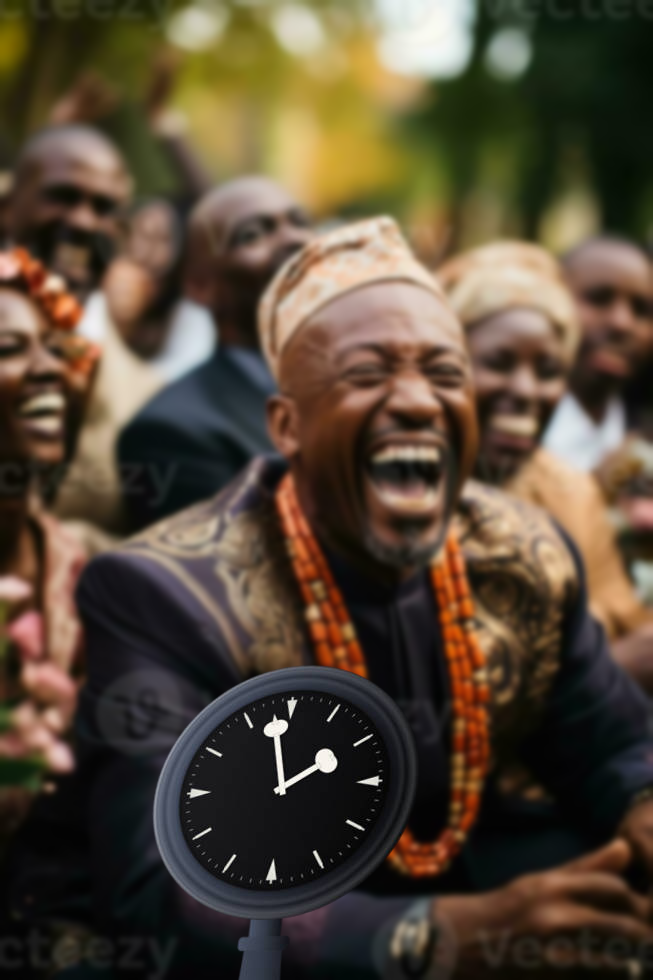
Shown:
1.58
